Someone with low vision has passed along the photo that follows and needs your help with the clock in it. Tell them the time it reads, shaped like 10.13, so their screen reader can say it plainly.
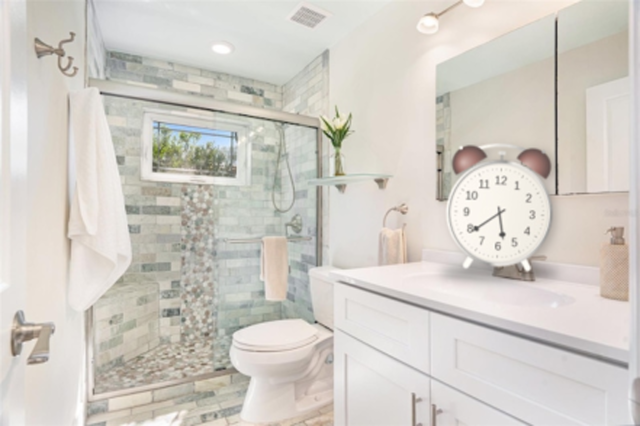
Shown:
5.39
